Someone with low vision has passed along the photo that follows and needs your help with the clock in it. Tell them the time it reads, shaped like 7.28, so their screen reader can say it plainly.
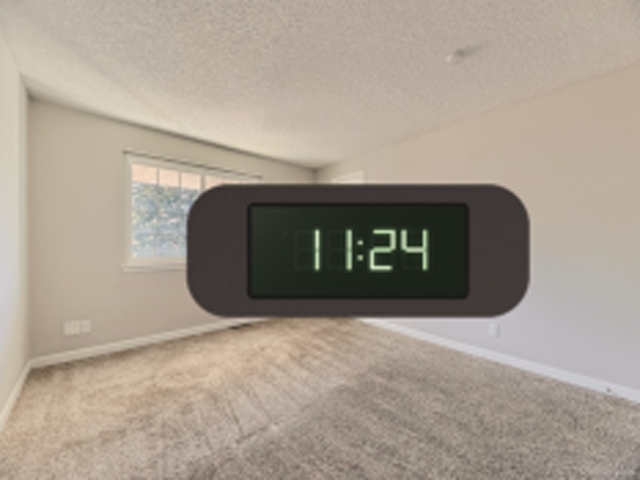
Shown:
11.24
